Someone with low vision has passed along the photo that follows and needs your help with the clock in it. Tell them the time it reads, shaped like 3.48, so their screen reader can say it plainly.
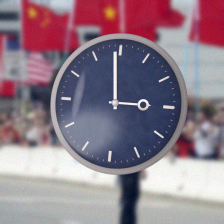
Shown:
2.59
